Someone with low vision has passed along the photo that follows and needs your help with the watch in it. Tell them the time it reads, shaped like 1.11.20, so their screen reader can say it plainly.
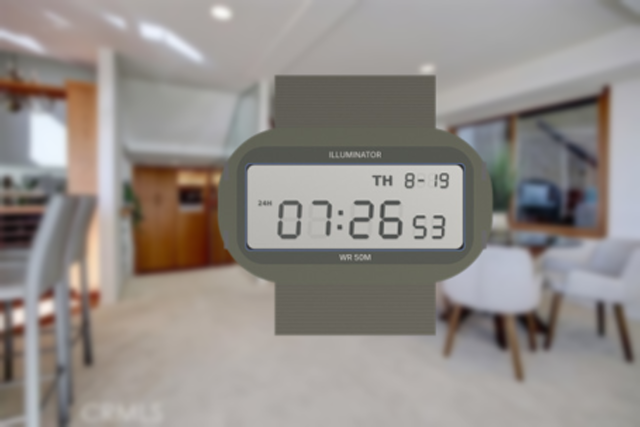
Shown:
7.26.53
